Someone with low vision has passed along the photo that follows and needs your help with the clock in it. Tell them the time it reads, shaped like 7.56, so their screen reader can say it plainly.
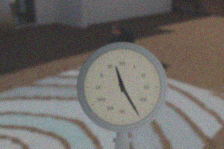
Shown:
11.25
